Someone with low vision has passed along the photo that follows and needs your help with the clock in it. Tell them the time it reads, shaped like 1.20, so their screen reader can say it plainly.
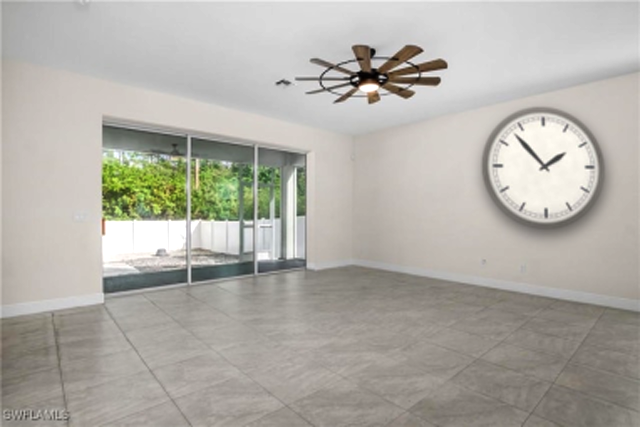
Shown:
1.53
